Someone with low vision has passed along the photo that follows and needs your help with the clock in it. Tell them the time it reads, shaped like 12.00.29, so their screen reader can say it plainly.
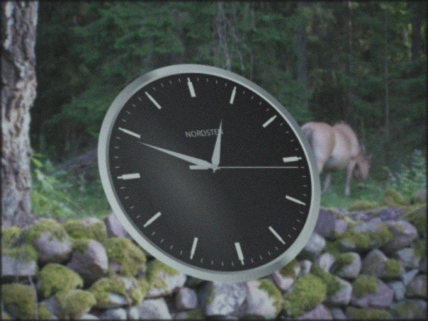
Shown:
12.49.16
